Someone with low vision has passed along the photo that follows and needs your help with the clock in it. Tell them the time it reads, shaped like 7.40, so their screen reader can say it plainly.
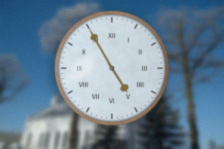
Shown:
4.55
